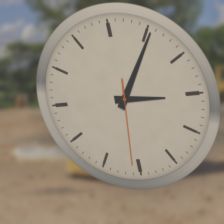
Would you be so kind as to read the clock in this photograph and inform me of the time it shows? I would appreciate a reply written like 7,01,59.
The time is 3,05,31
